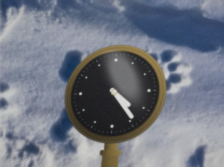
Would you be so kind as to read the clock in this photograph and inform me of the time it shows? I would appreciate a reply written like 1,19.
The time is 4,24
